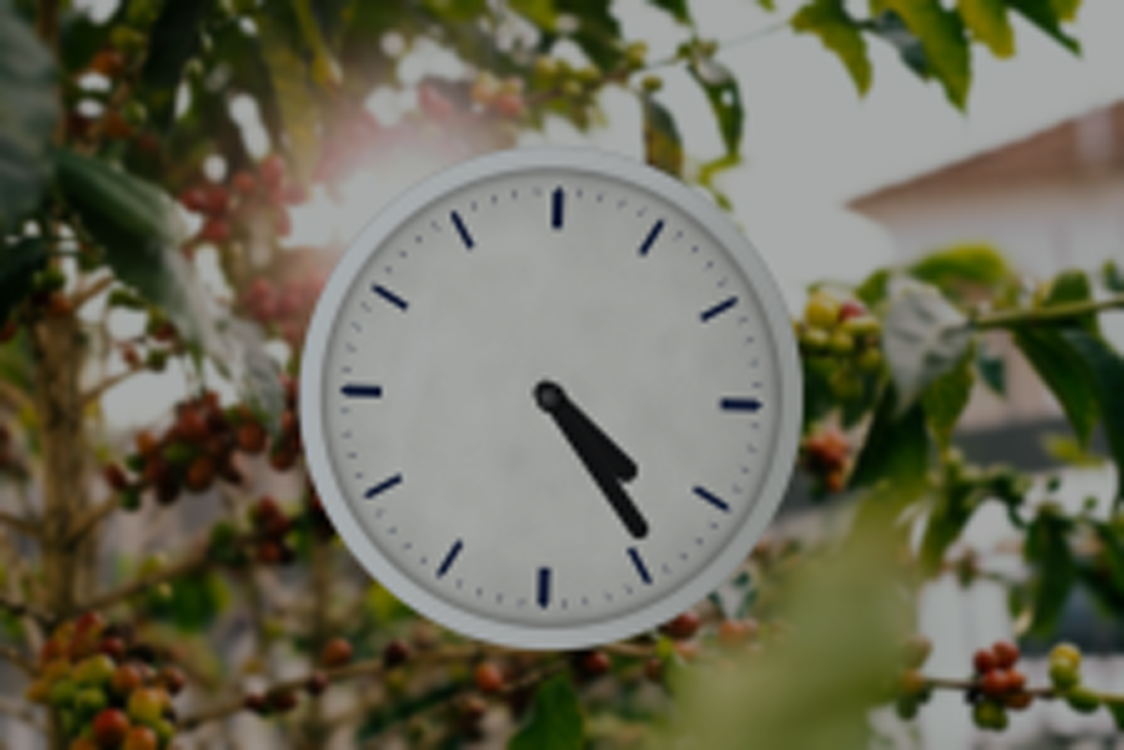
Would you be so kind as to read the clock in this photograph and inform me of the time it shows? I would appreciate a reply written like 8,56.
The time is 4,24
